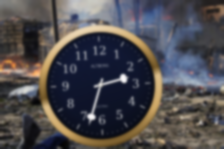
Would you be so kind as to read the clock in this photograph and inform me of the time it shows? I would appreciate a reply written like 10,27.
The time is 2,33
